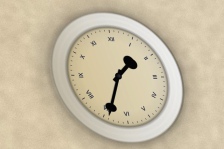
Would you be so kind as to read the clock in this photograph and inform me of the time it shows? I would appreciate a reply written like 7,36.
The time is 1,34
